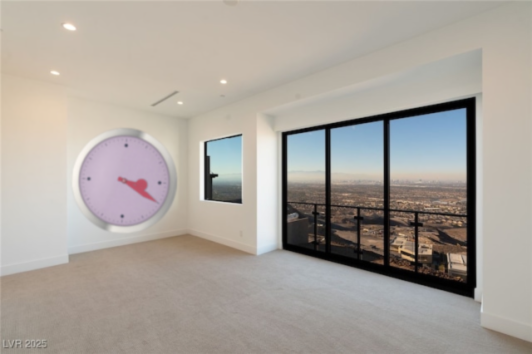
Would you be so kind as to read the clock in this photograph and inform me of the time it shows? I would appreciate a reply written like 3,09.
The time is 3,20
